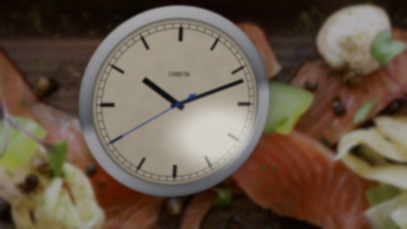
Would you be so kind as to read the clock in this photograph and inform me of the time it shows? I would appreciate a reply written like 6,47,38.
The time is 10,11,40
